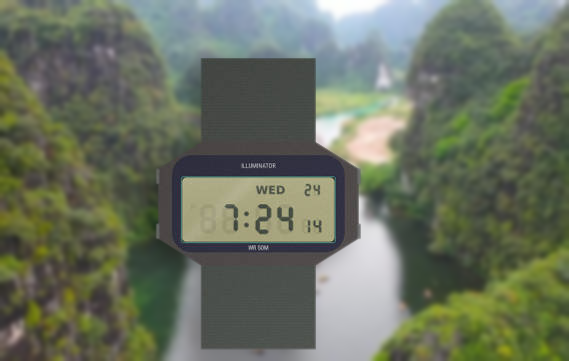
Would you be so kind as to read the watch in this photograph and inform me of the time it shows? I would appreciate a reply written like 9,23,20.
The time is 7,24,14
